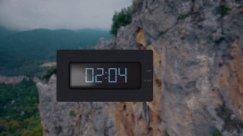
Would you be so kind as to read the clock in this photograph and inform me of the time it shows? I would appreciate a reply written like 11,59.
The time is 2,04
